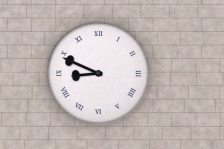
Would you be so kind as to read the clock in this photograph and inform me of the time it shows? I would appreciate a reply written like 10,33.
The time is 8,49
